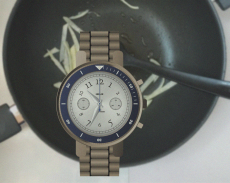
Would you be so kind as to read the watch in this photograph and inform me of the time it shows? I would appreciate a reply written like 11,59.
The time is 10,34
